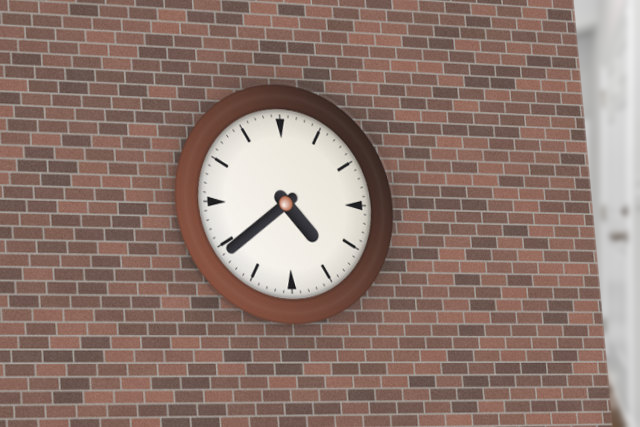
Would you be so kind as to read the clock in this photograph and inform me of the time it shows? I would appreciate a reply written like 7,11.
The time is 4,39
